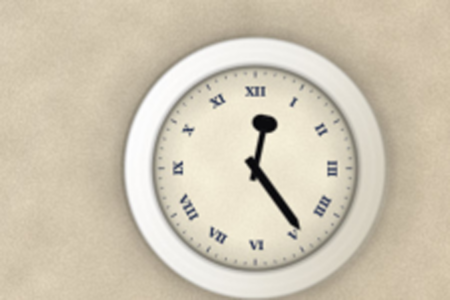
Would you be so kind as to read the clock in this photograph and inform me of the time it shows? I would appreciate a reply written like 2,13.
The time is 12,24
